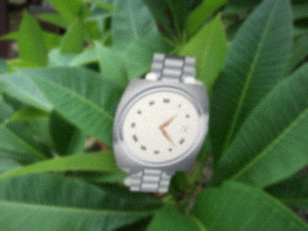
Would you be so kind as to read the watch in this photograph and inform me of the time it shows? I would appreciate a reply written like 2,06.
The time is 1,23
